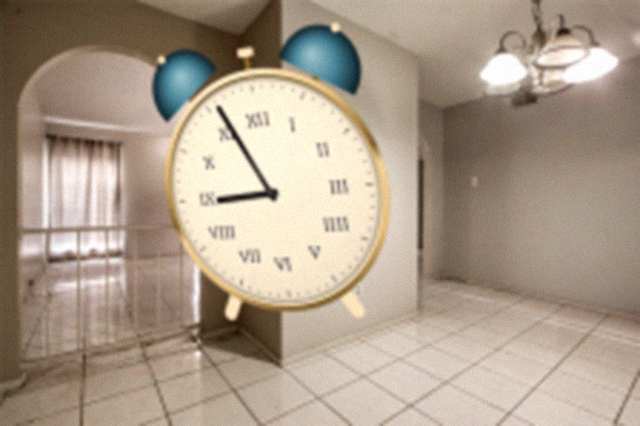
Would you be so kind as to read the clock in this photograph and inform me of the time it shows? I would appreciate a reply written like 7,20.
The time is 8,56
